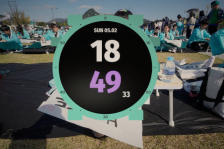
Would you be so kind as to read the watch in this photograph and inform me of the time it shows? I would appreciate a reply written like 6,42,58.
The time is 18,49,33
